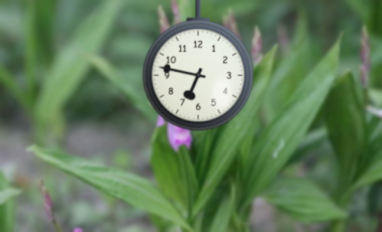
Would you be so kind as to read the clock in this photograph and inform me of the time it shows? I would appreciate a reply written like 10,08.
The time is 6,47
